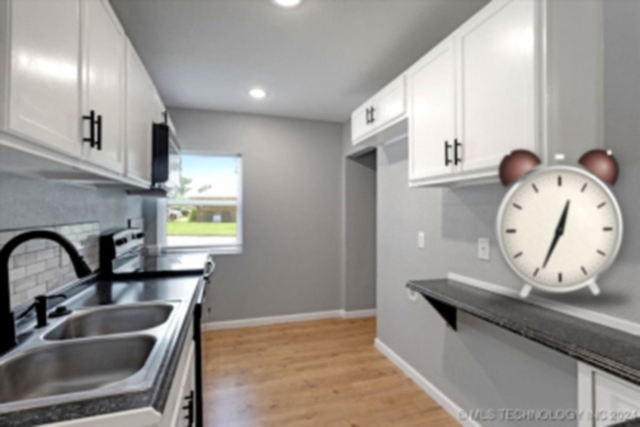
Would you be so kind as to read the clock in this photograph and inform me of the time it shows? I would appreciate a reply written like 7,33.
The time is 12,34
